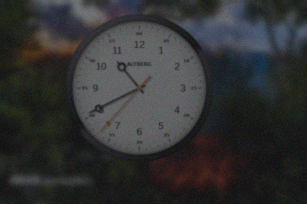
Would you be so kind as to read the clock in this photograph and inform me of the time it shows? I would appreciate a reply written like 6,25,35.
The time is 10,40,37
